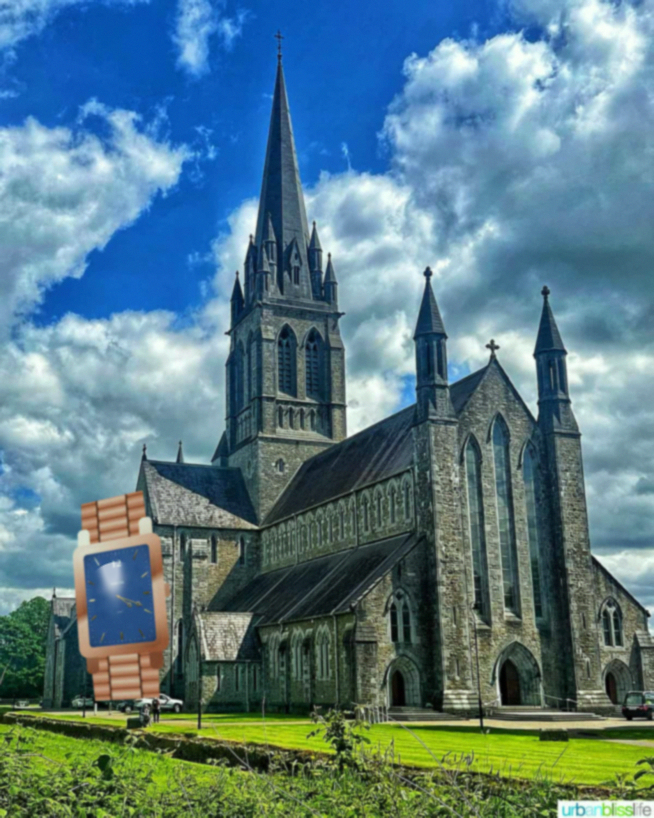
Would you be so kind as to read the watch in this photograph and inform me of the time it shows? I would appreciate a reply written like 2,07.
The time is 4,19
